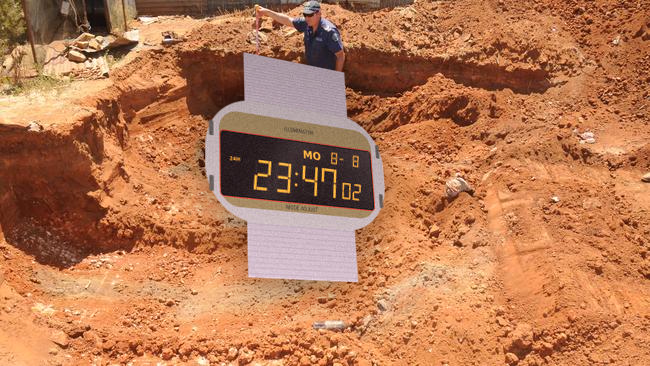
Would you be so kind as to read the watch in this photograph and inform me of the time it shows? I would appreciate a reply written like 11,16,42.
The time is 23,47,02
